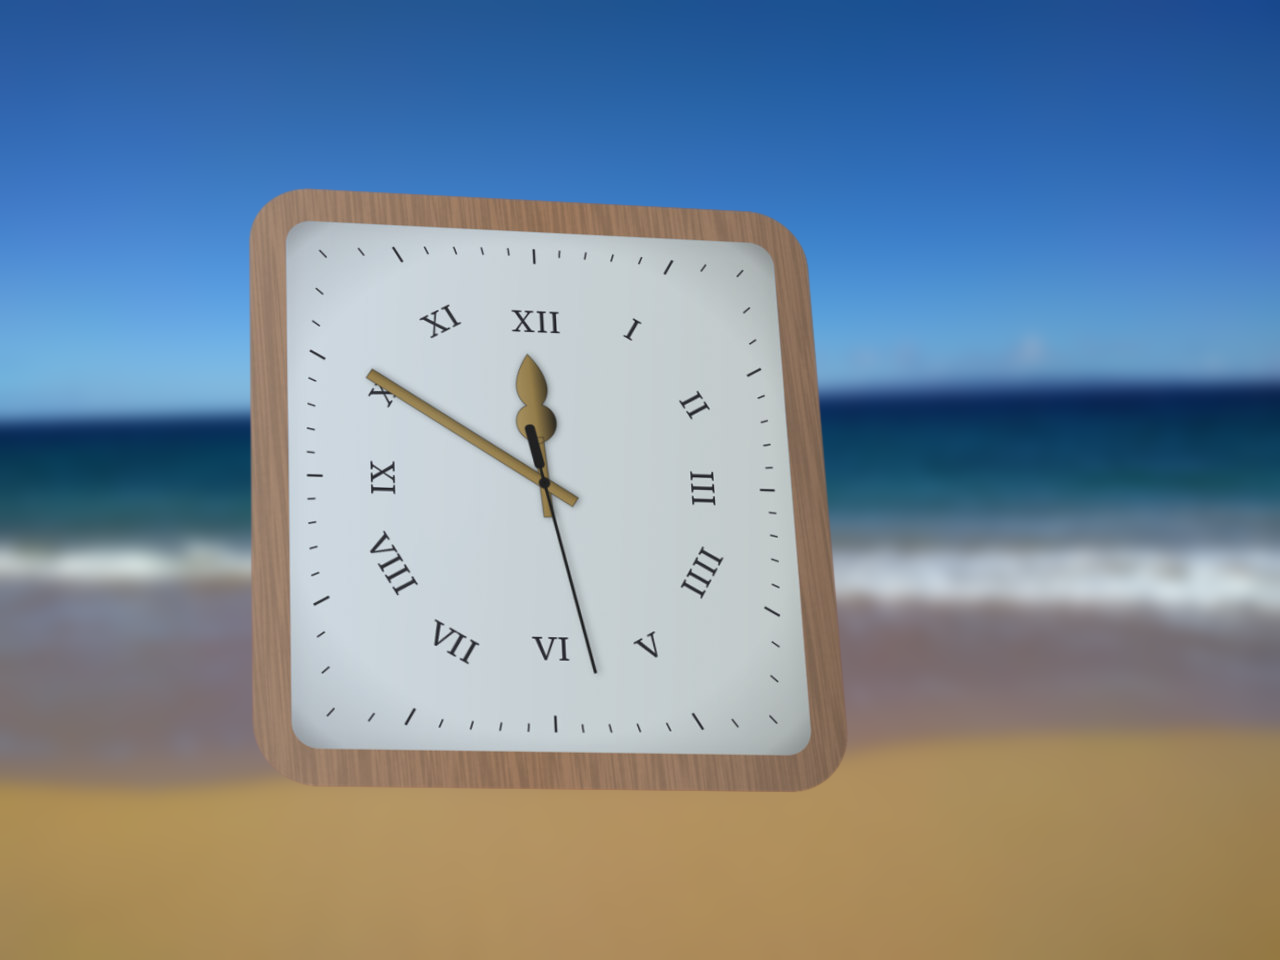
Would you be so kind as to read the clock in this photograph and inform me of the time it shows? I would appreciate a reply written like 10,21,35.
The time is 11,50,28
